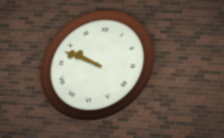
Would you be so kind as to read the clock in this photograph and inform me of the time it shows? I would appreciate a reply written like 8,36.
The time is 9,48
